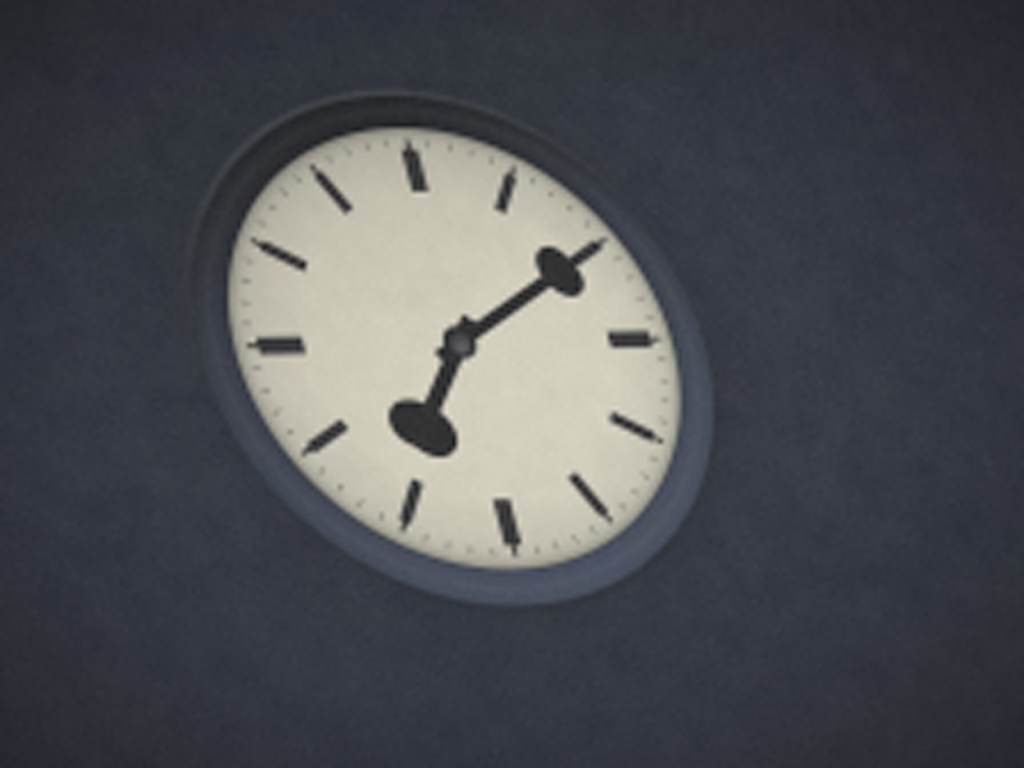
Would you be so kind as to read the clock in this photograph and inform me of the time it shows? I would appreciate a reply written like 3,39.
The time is 7,10
